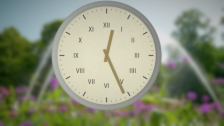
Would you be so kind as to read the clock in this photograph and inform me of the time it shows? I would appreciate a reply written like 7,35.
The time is 12,26
